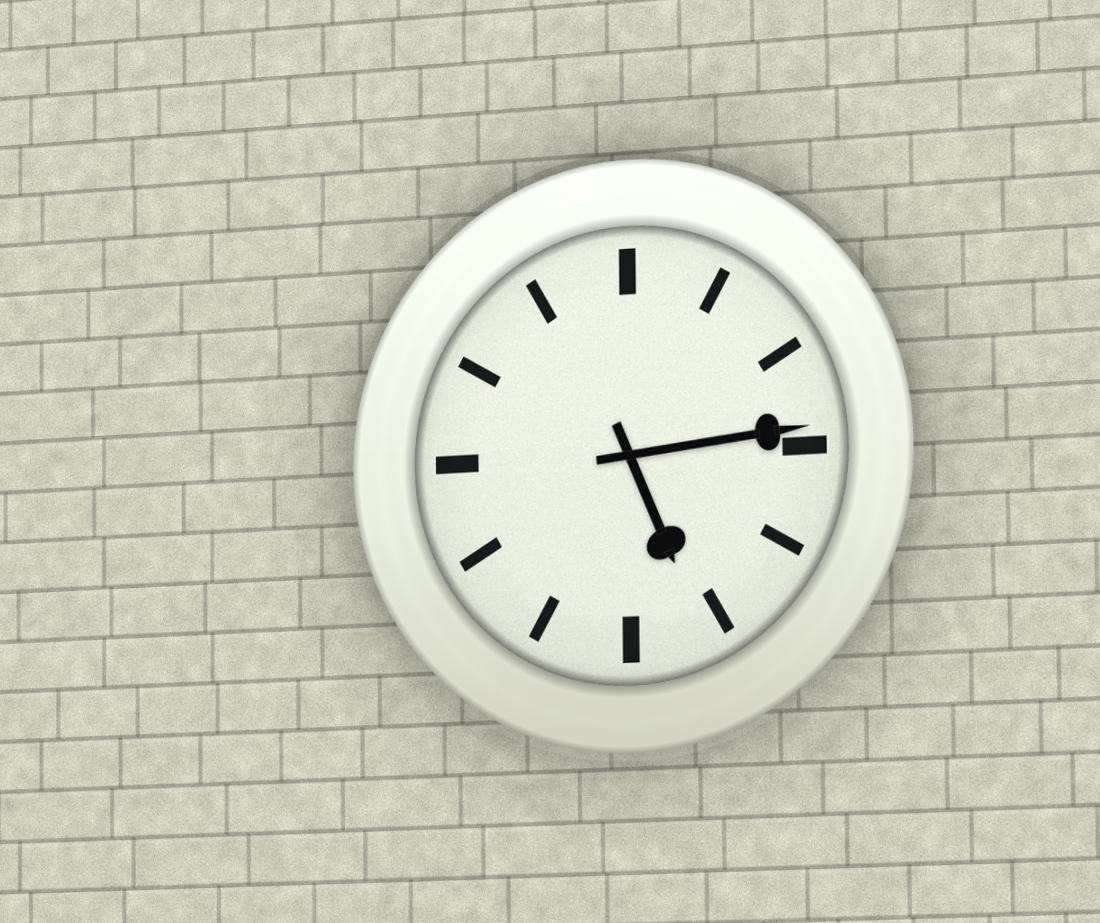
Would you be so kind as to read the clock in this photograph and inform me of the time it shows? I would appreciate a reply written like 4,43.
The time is 5,14
